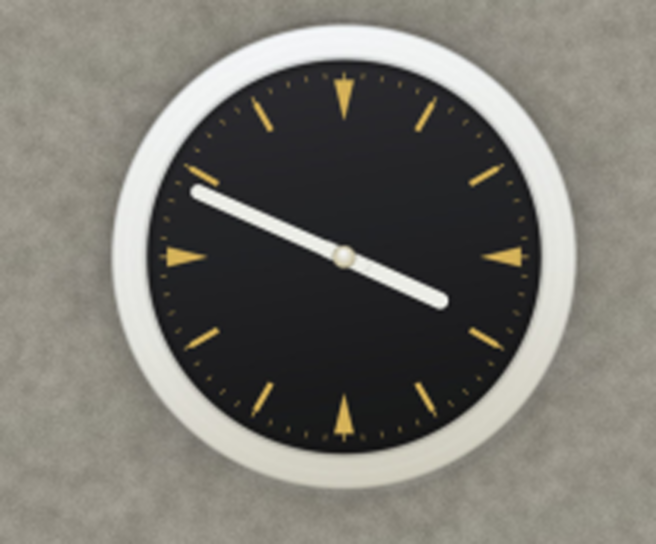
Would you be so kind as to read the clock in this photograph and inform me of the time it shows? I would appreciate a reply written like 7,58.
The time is 3,49
